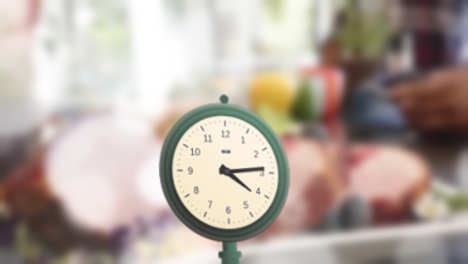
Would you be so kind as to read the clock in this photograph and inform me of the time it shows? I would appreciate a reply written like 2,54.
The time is 4,14
